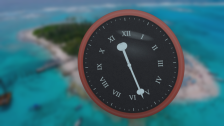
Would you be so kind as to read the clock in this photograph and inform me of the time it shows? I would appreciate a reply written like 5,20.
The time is 11,27
